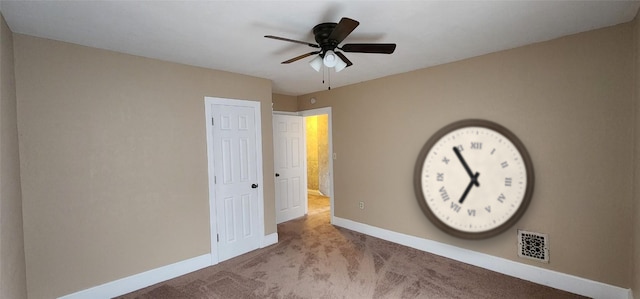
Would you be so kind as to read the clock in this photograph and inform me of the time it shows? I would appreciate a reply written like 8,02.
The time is 6,54
